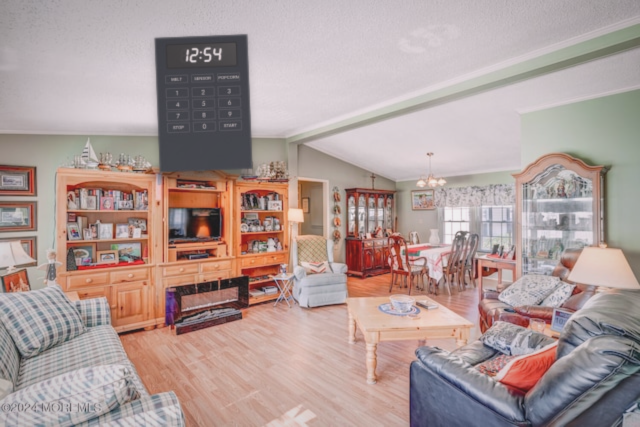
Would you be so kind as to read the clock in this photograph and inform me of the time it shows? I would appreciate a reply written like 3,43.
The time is 12,54
